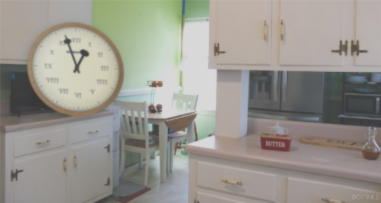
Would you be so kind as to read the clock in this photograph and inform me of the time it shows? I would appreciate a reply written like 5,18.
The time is 12,57
